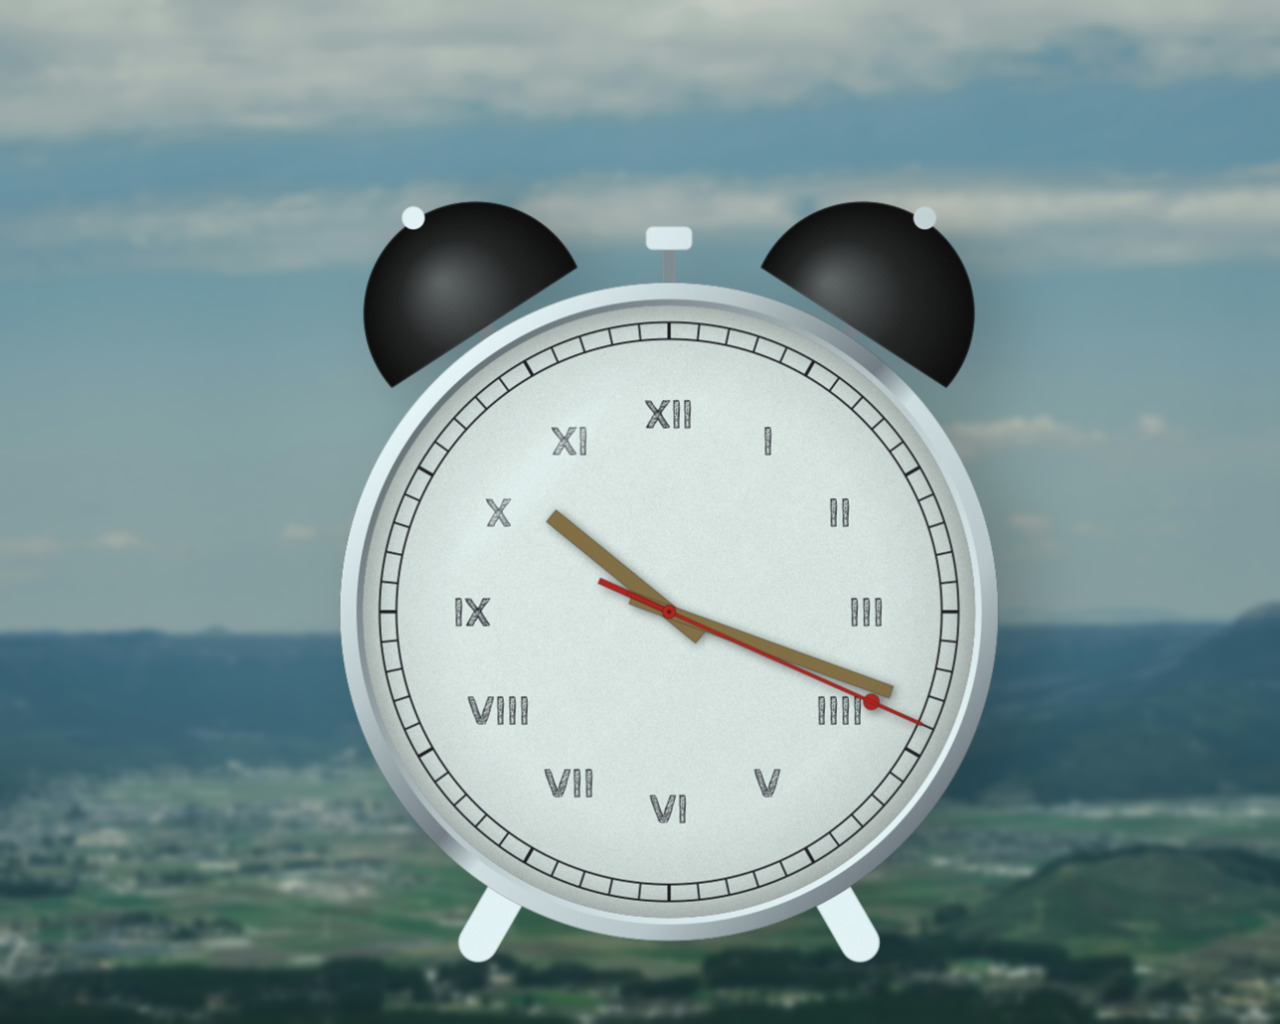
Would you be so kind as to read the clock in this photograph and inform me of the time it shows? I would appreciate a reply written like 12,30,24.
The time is 10,18,19
